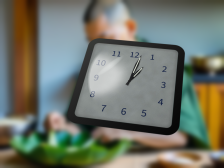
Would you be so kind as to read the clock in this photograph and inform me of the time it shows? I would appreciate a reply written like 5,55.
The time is 1,02
